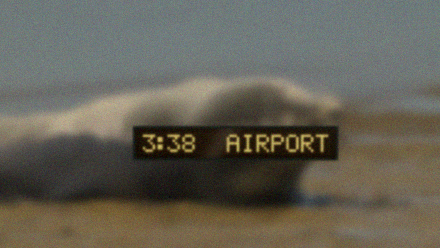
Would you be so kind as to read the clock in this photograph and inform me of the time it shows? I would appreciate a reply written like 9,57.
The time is 3,38
